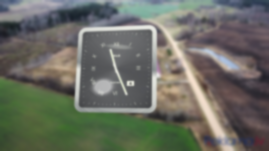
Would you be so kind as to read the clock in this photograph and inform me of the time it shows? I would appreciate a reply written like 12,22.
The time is 11,26
